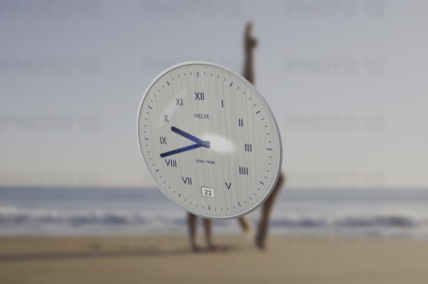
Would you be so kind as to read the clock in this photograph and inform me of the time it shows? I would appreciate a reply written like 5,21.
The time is 9,42
